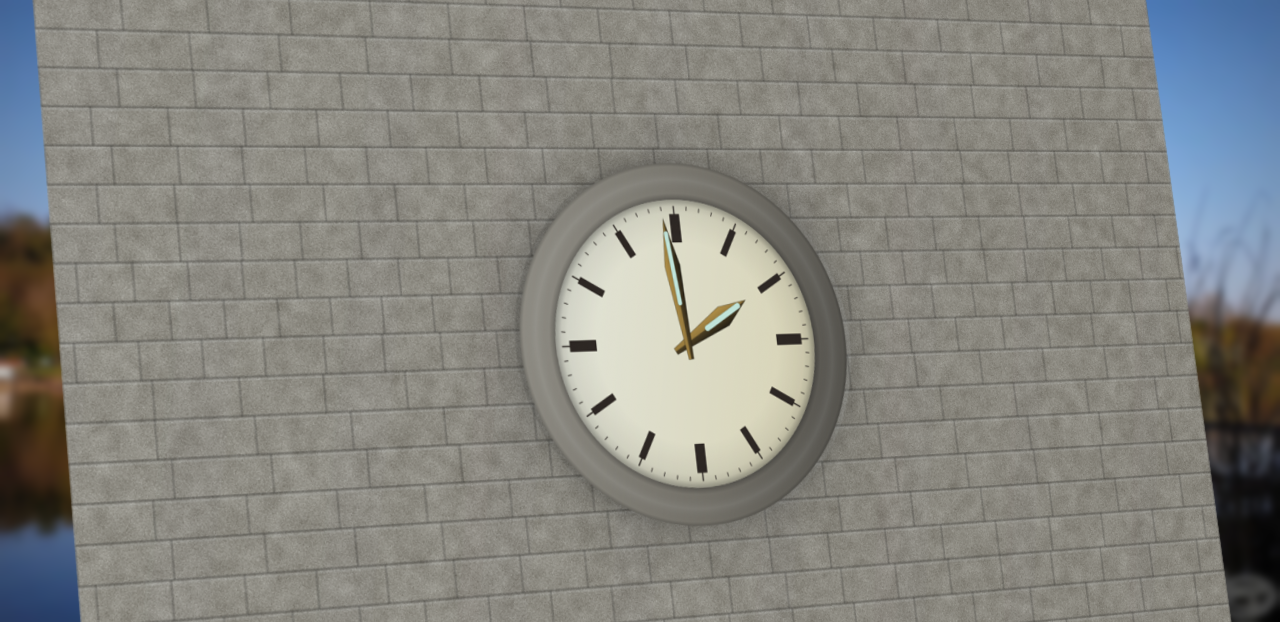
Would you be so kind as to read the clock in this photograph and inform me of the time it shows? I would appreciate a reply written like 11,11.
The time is 1,59
